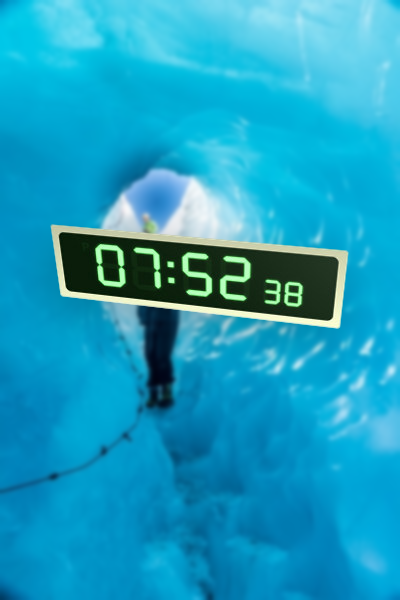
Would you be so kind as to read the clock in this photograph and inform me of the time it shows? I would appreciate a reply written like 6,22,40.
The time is 7,52,38
